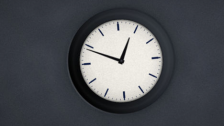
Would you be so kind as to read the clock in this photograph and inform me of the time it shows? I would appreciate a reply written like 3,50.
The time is 12,49
